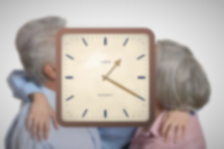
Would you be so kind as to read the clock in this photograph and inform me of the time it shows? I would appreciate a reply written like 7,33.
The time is 1,20
